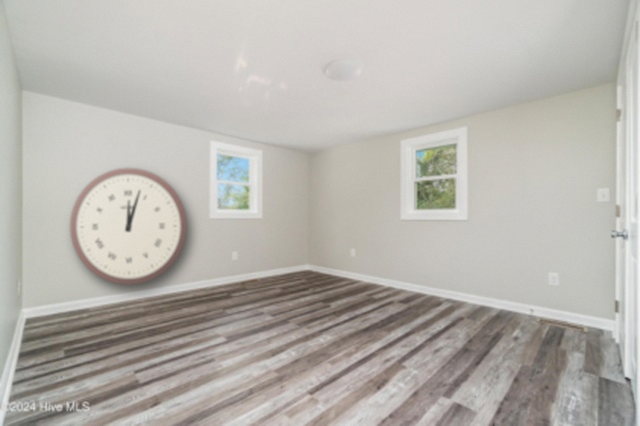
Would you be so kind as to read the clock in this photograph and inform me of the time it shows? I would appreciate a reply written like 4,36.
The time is 12,03
